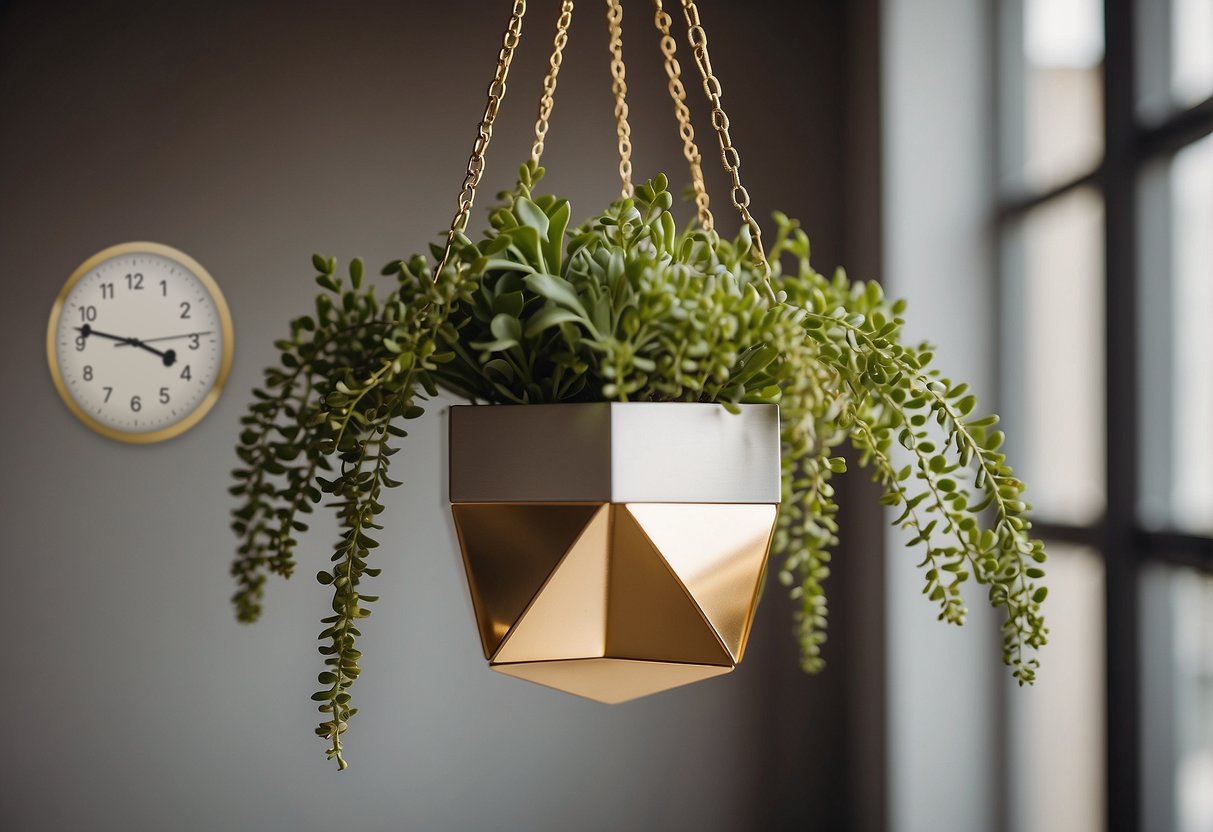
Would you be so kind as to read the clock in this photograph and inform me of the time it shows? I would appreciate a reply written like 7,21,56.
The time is 3,47,14
